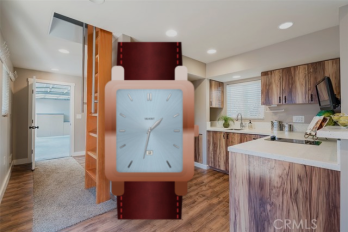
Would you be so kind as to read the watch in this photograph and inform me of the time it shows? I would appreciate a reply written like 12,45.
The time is 1,32
